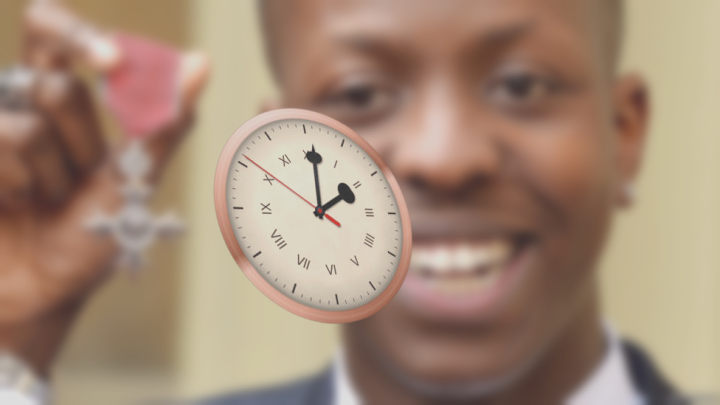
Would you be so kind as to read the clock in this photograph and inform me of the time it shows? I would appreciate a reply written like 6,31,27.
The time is 2,00,51
